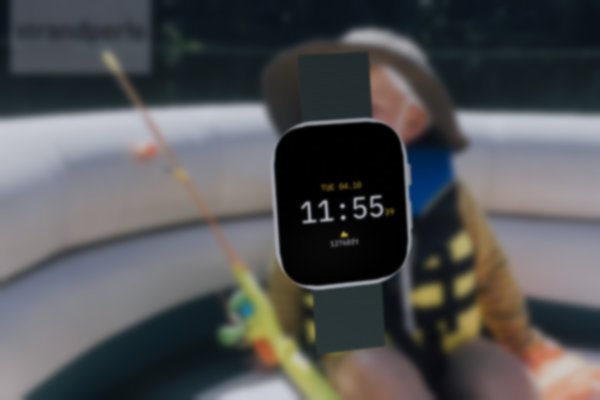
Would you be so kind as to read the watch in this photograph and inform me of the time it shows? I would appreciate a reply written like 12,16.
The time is 11,55
